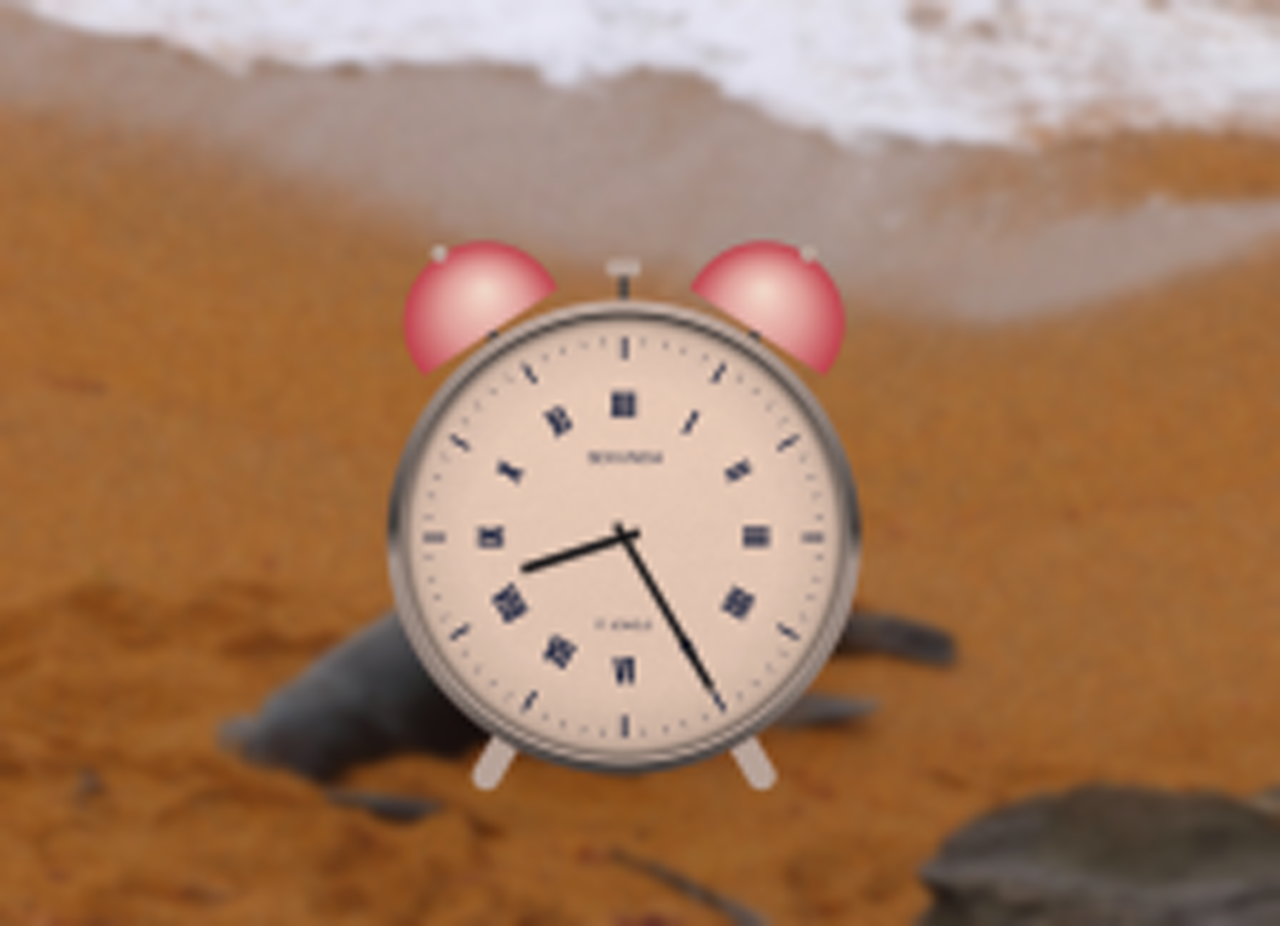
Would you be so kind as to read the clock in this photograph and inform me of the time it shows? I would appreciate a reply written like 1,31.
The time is 8,25
